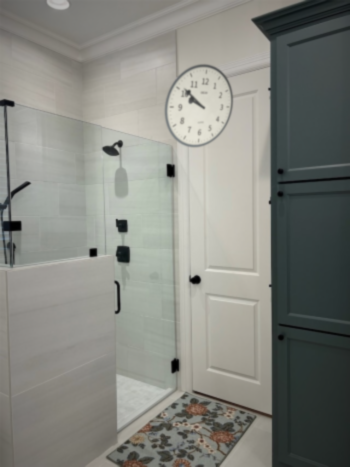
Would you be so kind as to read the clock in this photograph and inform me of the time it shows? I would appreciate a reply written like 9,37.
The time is 9,51
